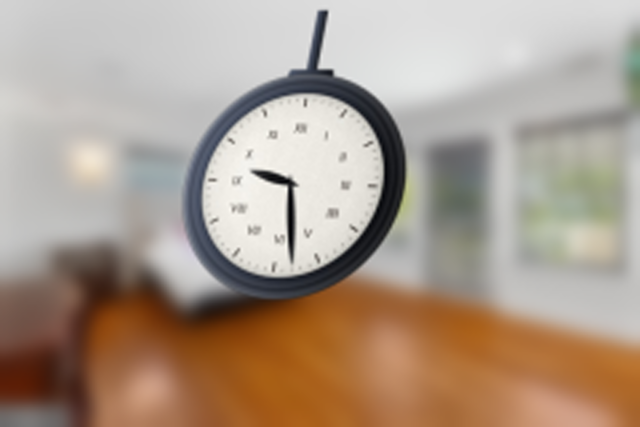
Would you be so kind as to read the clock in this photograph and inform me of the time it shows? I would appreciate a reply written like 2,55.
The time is 9,28
